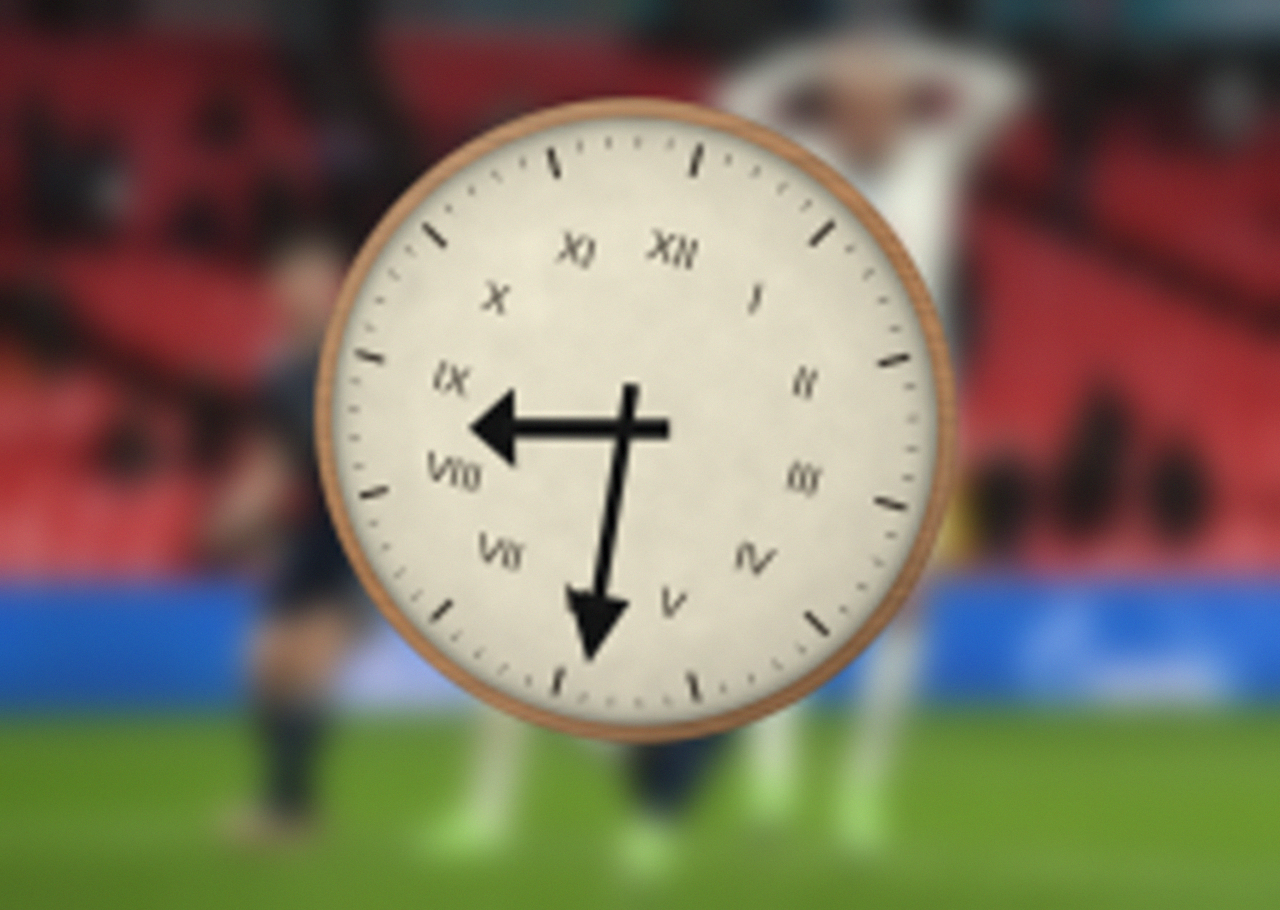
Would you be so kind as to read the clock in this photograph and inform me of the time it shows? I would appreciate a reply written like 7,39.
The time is 8,29
